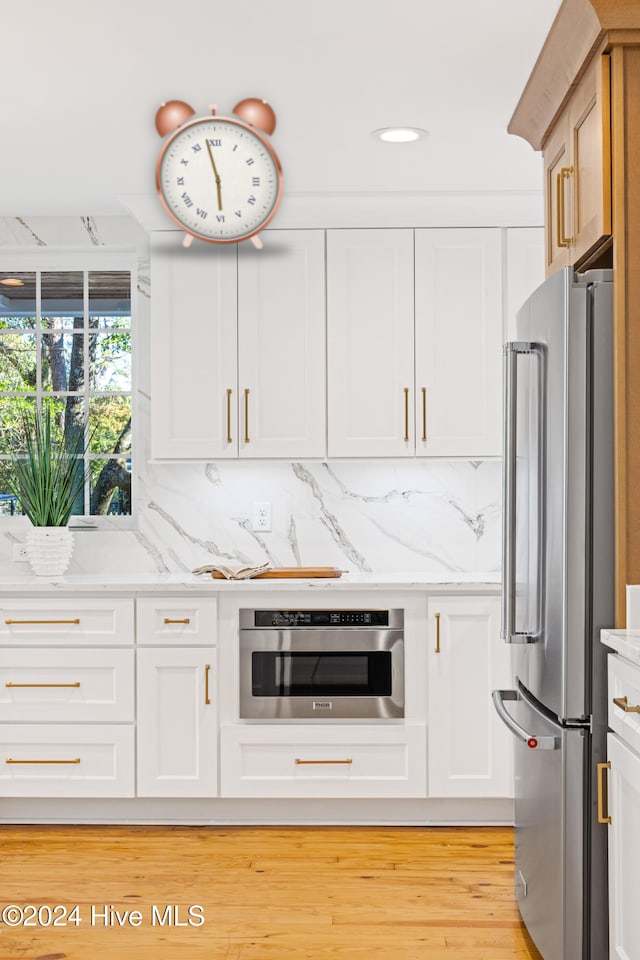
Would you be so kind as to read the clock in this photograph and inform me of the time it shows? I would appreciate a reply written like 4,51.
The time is 5,58
